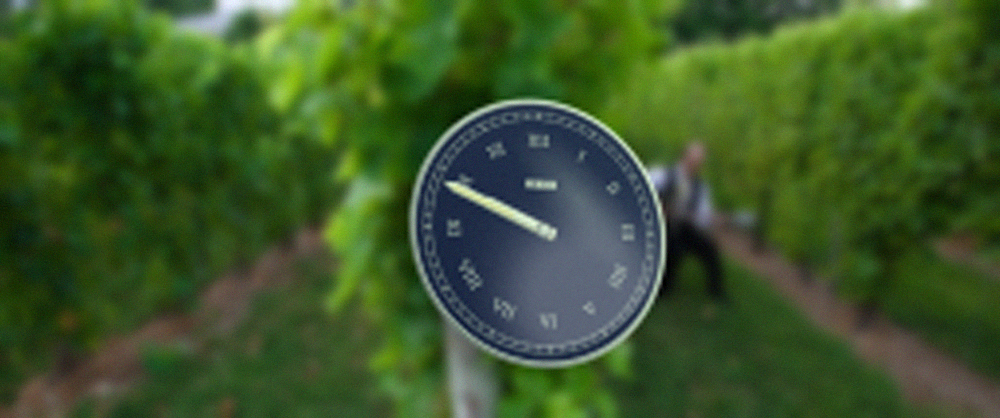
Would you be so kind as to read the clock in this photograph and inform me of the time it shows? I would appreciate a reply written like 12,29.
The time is 9,49
